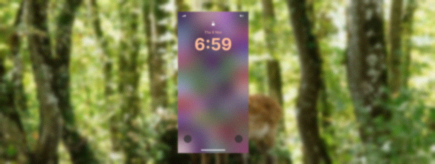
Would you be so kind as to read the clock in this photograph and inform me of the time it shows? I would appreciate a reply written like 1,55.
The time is 6,59
